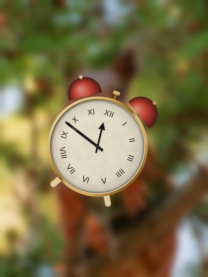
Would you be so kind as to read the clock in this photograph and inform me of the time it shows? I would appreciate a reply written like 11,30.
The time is 11,48
